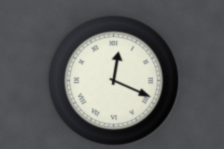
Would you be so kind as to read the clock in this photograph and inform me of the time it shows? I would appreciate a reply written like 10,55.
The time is 12,19
